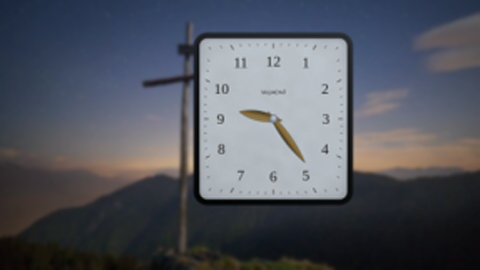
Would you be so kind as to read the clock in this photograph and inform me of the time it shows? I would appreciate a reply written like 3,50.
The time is 9,24
